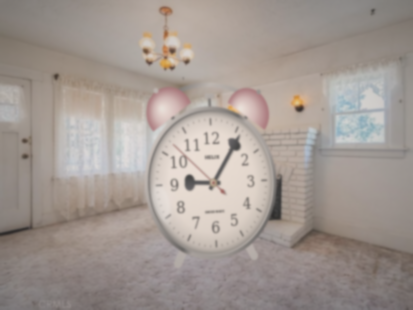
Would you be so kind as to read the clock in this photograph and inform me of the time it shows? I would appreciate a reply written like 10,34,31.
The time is 9,05,52
